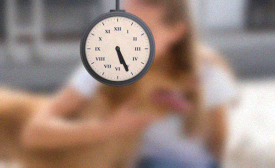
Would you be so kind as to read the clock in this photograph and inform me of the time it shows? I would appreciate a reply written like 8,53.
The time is 5,26
